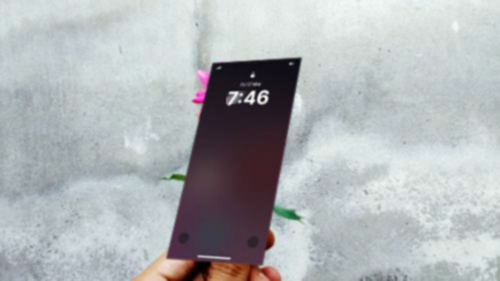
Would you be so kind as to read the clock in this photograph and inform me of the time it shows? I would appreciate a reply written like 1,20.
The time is 7,46
